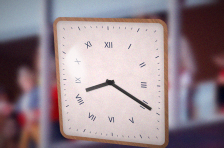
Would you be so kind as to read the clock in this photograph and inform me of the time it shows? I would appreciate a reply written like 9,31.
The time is 8,20
